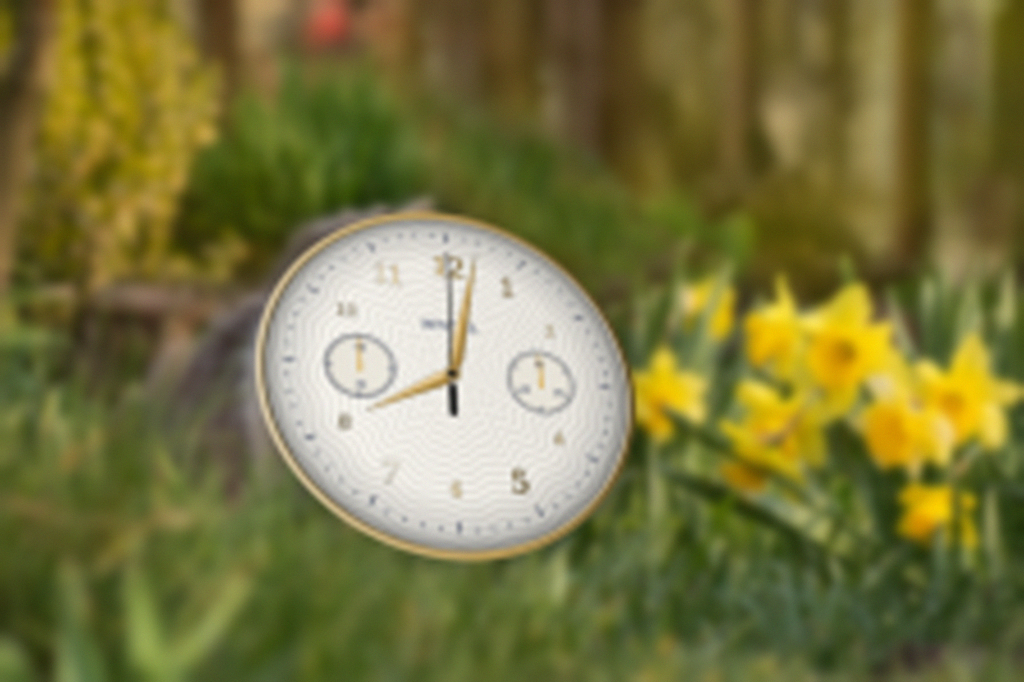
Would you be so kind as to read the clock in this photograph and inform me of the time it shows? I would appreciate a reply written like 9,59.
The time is 8,02
